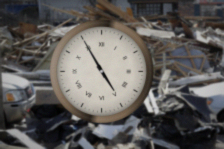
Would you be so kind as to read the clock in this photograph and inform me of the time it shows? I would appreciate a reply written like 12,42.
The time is 4,55
